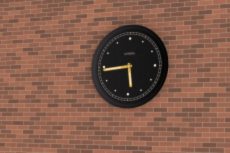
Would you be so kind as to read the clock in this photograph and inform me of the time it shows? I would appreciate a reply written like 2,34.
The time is 5,44
